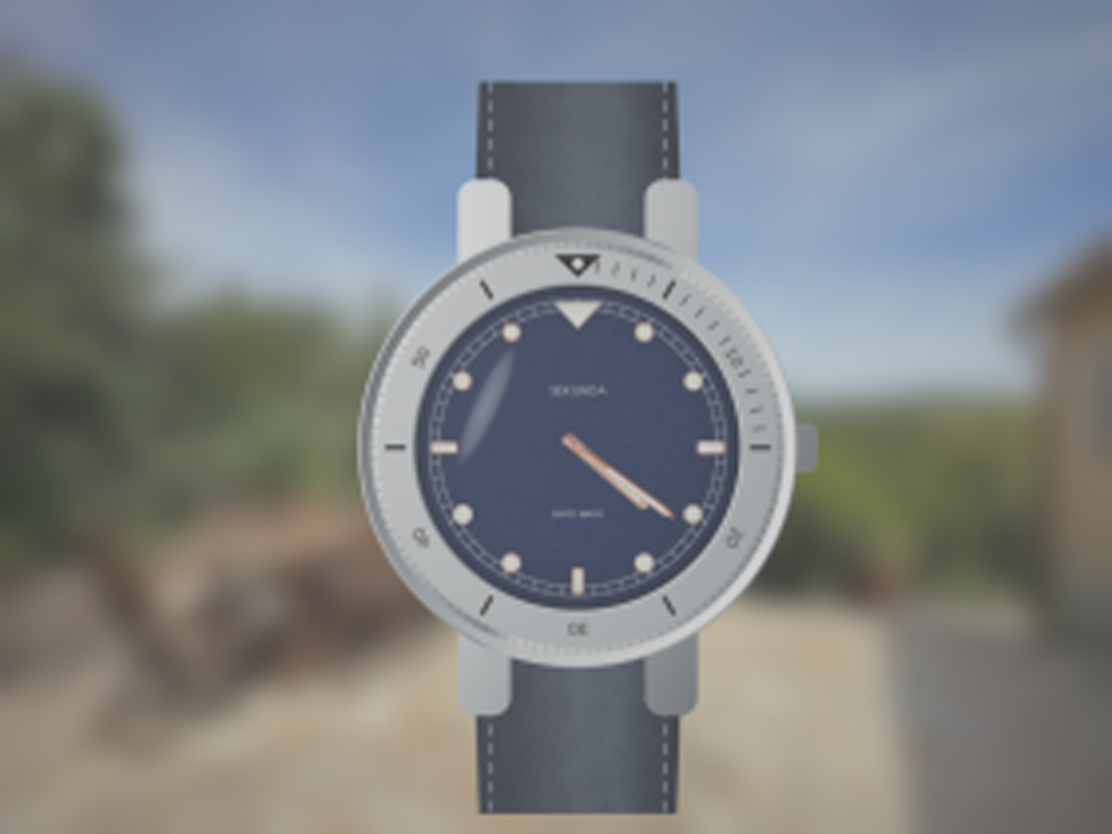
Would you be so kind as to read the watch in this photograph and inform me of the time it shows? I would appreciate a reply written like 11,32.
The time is 4,21
